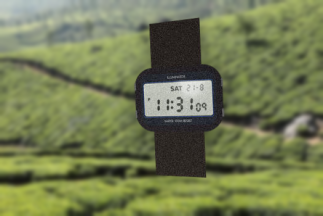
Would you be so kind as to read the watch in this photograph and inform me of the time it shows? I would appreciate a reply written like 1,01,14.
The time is 11,31,09
